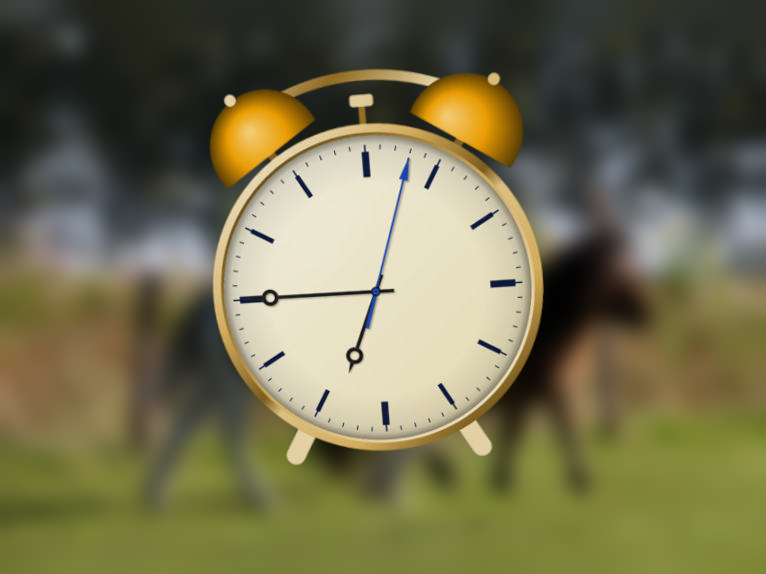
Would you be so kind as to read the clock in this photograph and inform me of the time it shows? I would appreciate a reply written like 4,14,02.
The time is 6,45,03
